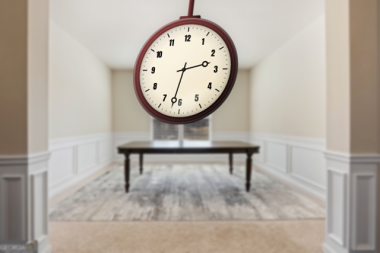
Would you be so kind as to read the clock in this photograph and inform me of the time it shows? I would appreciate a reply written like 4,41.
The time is 2,32
